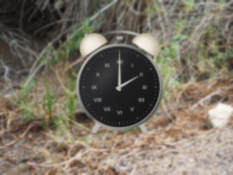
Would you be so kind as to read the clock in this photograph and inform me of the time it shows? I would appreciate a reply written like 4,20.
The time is 2,00
